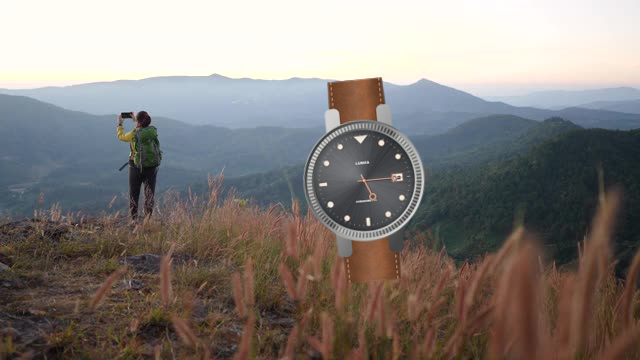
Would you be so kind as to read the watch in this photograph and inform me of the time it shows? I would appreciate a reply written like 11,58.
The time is 5,15
